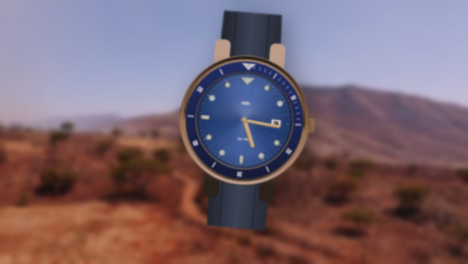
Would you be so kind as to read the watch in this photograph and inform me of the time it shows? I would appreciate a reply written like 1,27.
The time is 5,16
